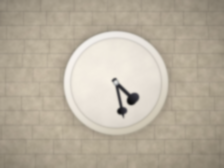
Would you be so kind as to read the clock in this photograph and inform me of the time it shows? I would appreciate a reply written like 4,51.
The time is 4,28
